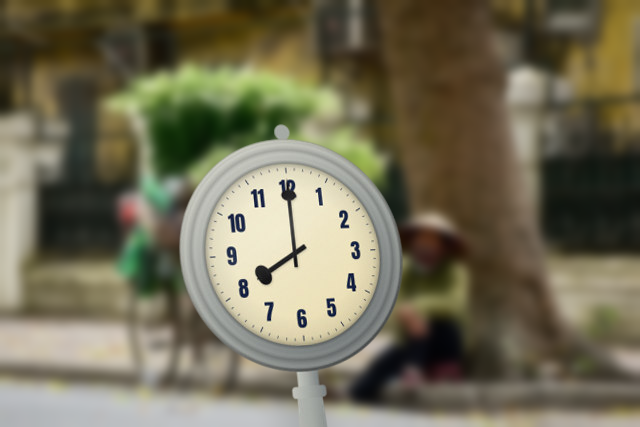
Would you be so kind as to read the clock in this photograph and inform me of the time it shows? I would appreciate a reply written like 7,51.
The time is 8,00
